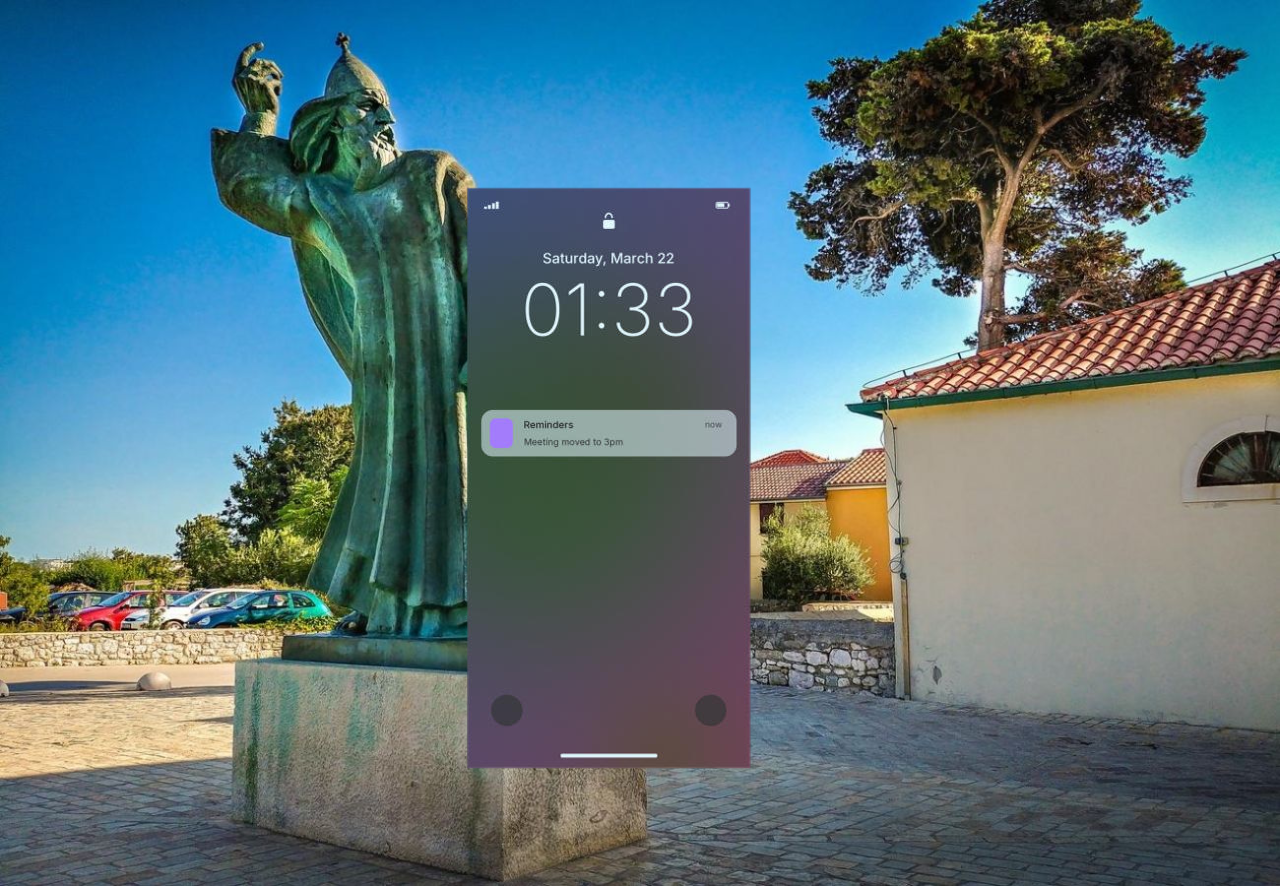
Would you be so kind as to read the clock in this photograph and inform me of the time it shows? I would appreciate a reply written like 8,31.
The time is 1,33
